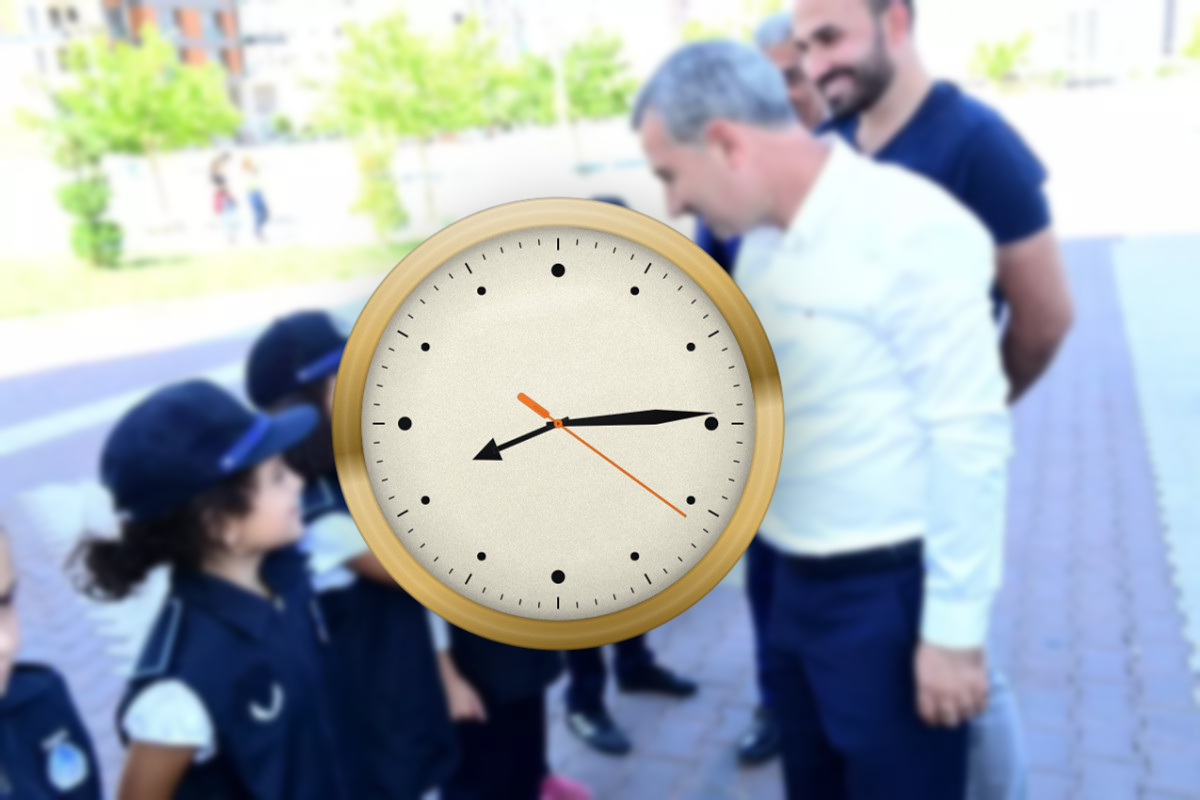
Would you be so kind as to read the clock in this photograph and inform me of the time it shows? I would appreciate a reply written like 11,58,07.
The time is 8,14,21
